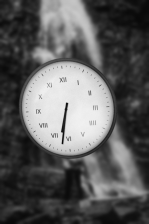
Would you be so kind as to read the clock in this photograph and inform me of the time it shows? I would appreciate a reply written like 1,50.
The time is 6,32
